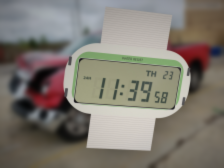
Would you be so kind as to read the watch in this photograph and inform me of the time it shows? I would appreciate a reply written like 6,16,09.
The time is 11,39,58
